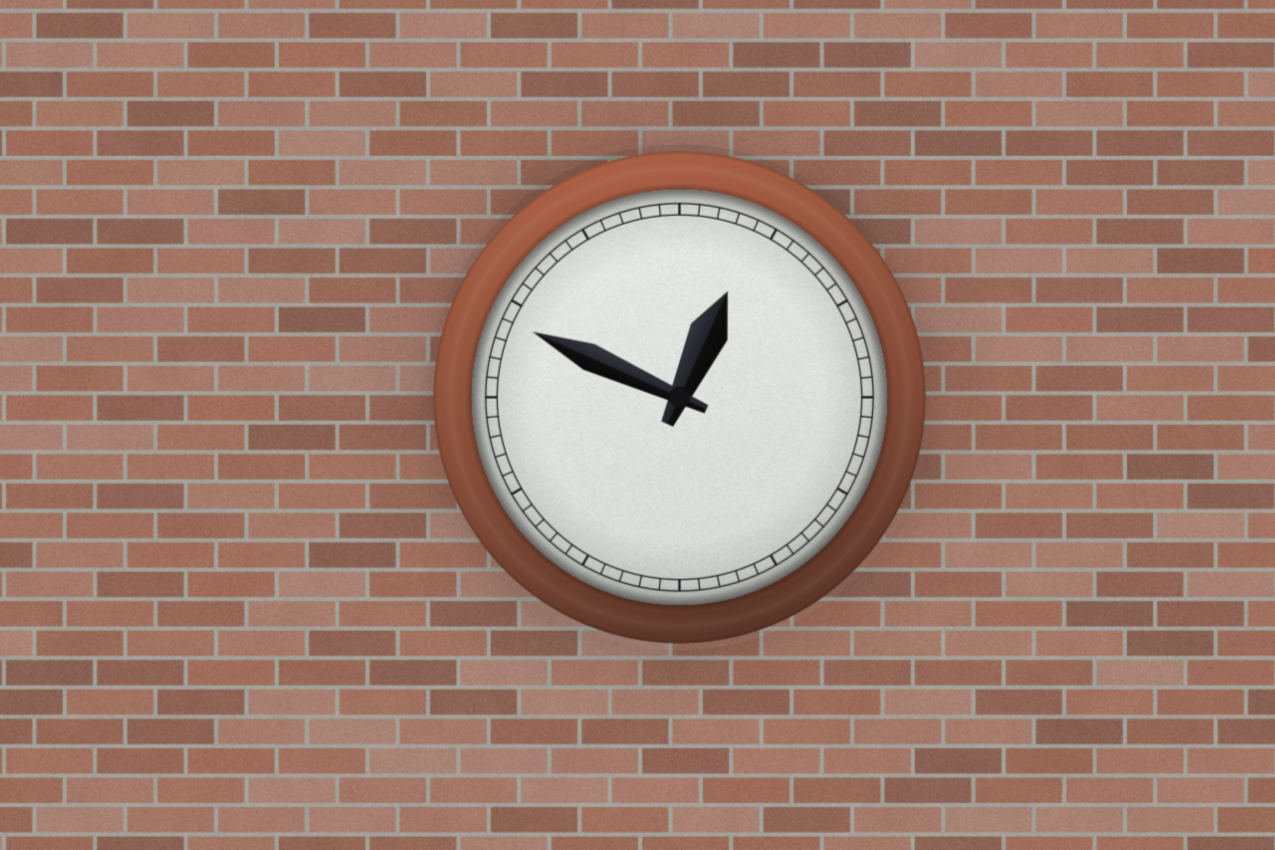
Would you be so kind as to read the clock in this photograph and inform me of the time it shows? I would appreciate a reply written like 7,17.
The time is 12,49
